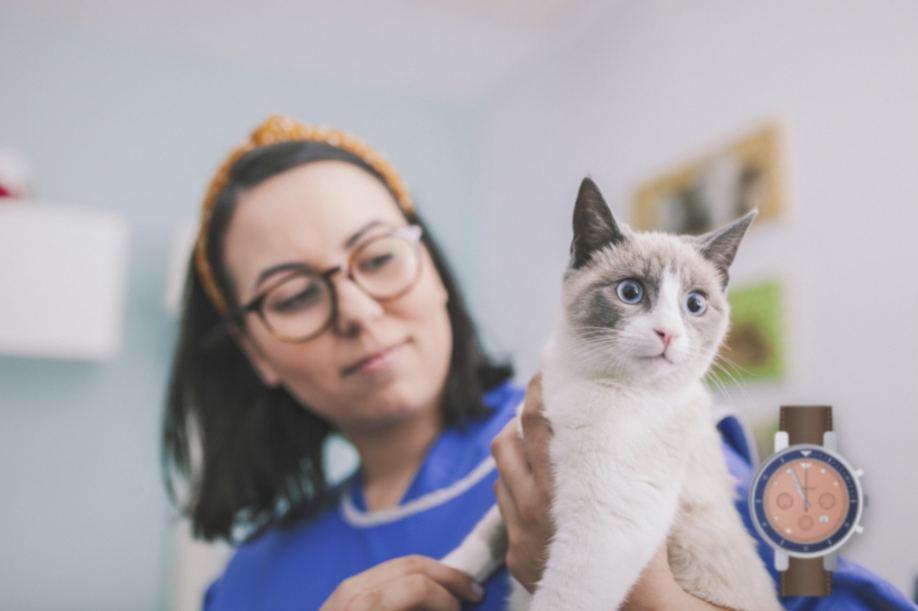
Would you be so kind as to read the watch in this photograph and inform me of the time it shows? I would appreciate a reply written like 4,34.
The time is 10,56
